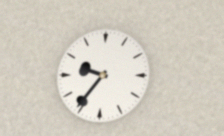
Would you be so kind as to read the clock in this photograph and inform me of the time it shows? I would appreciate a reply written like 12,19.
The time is 9,36
